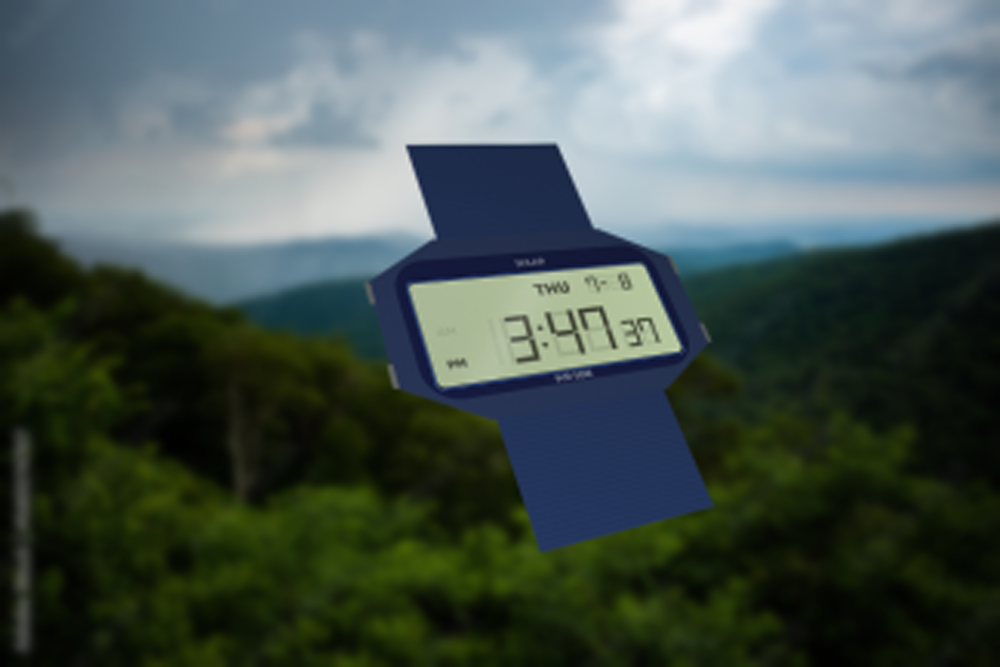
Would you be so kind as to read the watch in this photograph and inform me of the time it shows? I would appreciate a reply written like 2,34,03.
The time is 3,47,37
